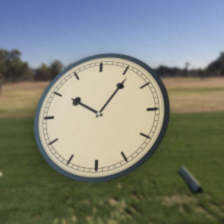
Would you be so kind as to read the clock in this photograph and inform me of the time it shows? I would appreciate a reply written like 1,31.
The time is 10,06
